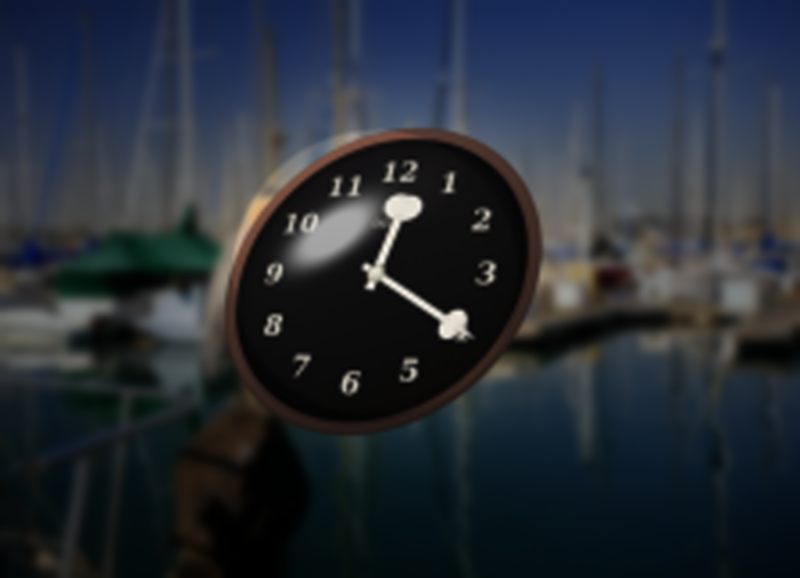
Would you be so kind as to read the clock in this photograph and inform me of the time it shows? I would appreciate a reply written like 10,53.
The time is 12,20
